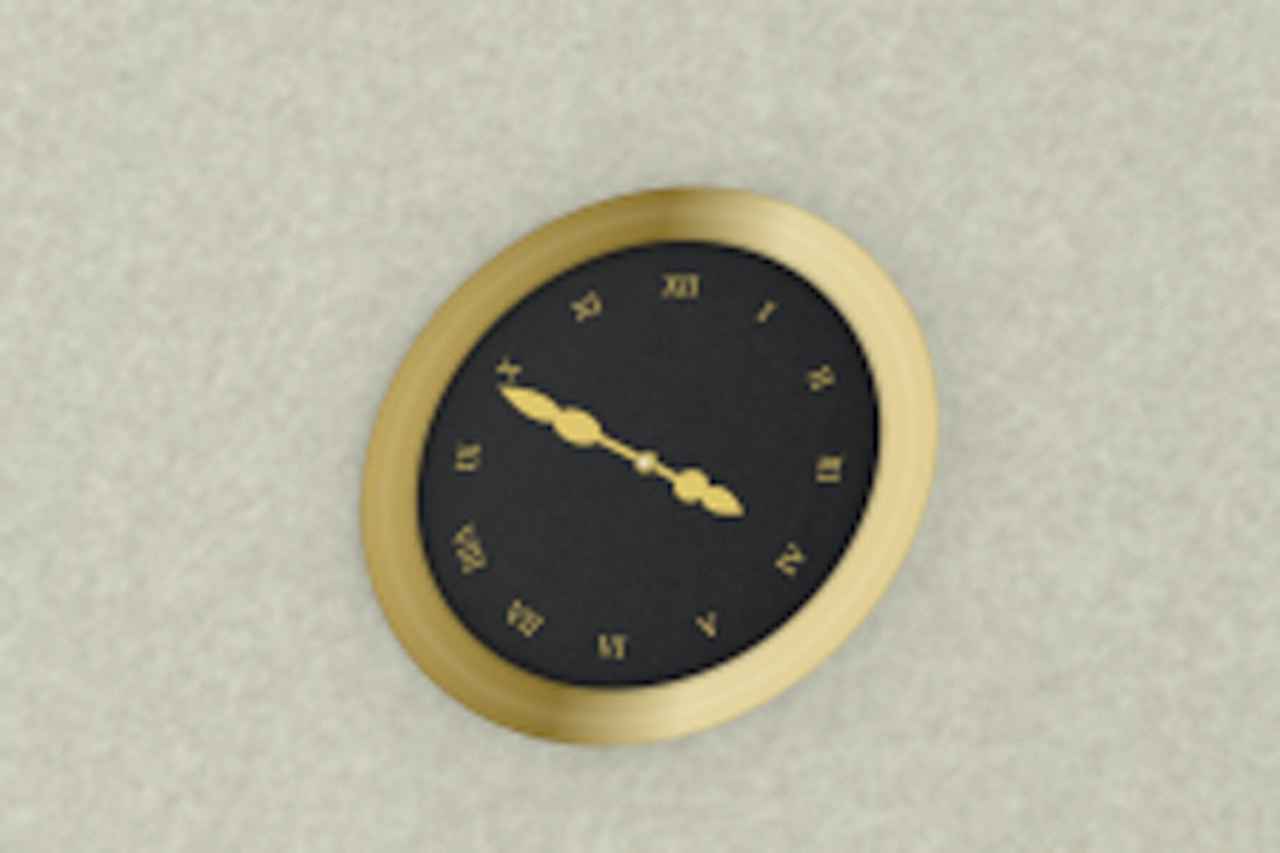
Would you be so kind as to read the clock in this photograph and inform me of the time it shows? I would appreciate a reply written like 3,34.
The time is 3,49
